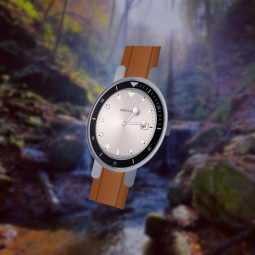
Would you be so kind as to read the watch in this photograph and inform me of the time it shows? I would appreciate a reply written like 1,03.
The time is 1,14
